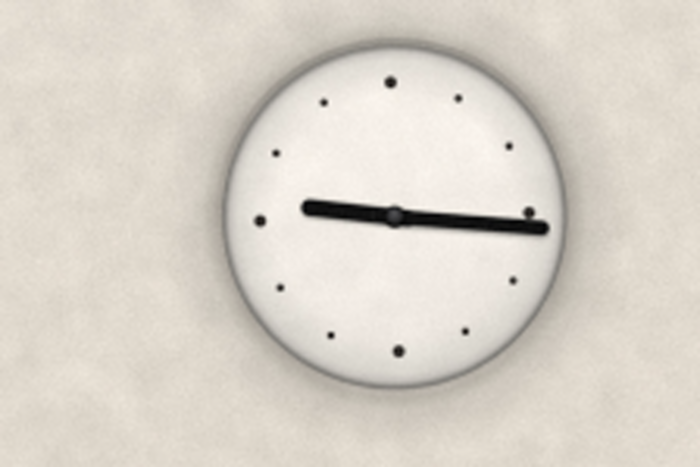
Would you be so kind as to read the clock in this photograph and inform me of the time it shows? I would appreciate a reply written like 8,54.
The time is 9,16
